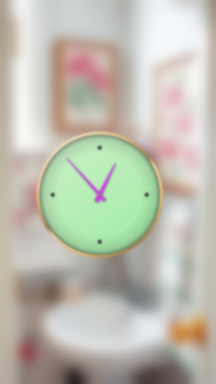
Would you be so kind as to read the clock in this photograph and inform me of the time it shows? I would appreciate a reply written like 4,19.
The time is 12,53
